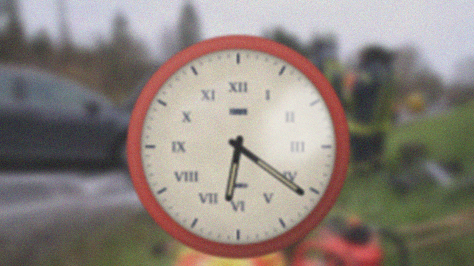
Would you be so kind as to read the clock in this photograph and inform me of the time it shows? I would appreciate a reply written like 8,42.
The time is 6,21
